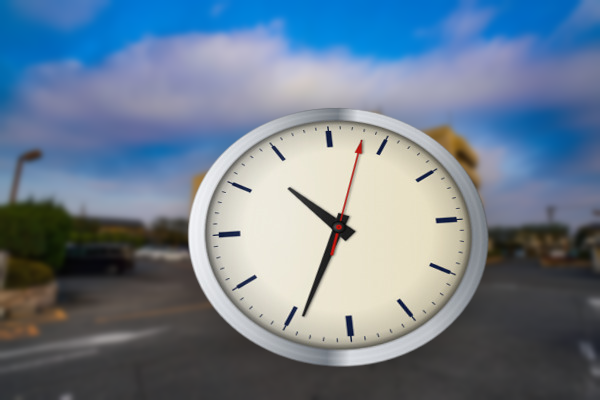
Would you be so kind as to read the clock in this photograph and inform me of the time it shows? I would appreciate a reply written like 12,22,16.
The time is 10,34,03
